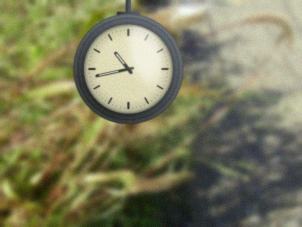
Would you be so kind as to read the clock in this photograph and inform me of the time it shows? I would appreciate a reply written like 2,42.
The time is 10,43
